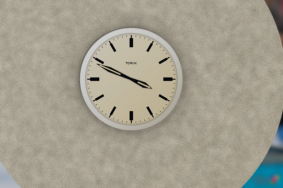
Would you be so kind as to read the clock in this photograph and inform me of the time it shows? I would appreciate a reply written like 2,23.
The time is 3,49
